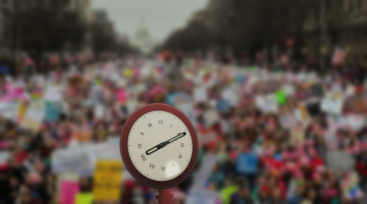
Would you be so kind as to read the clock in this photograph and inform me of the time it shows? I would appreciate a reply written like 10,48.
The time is 8,11
